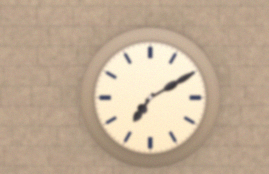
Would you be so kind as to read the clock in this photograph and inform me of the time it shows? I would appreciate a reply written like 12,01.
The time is 7,10
